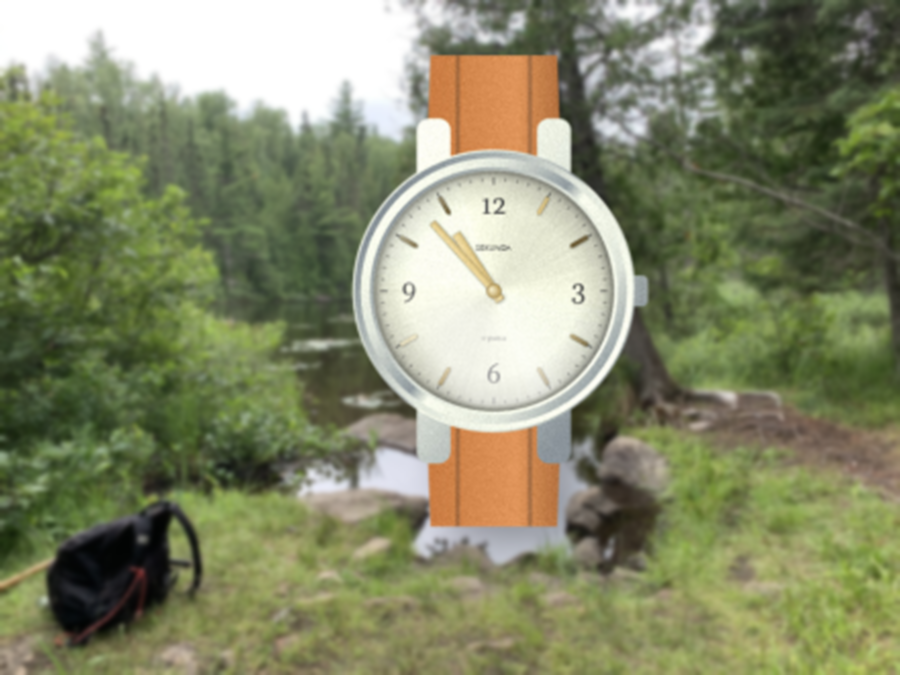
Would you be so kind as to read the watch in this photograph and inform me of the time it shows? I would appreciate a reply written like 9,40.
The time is 10,53
